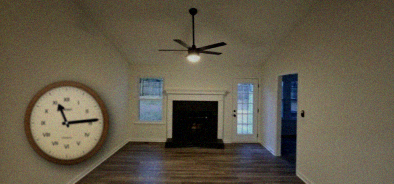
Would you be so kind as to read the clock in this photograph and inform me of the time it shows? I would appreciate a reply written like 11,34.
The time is 11,14
